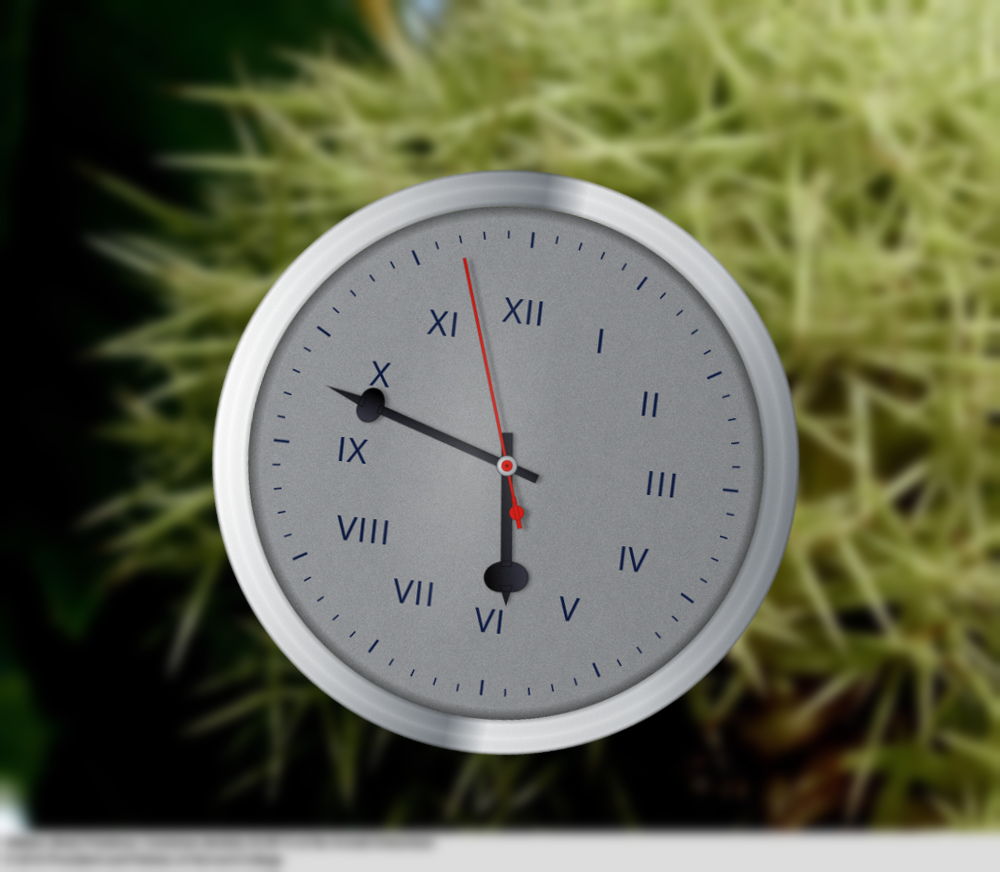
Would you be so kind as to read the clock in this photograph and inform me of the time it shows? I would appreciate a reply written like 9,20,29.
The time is 5,47,57
